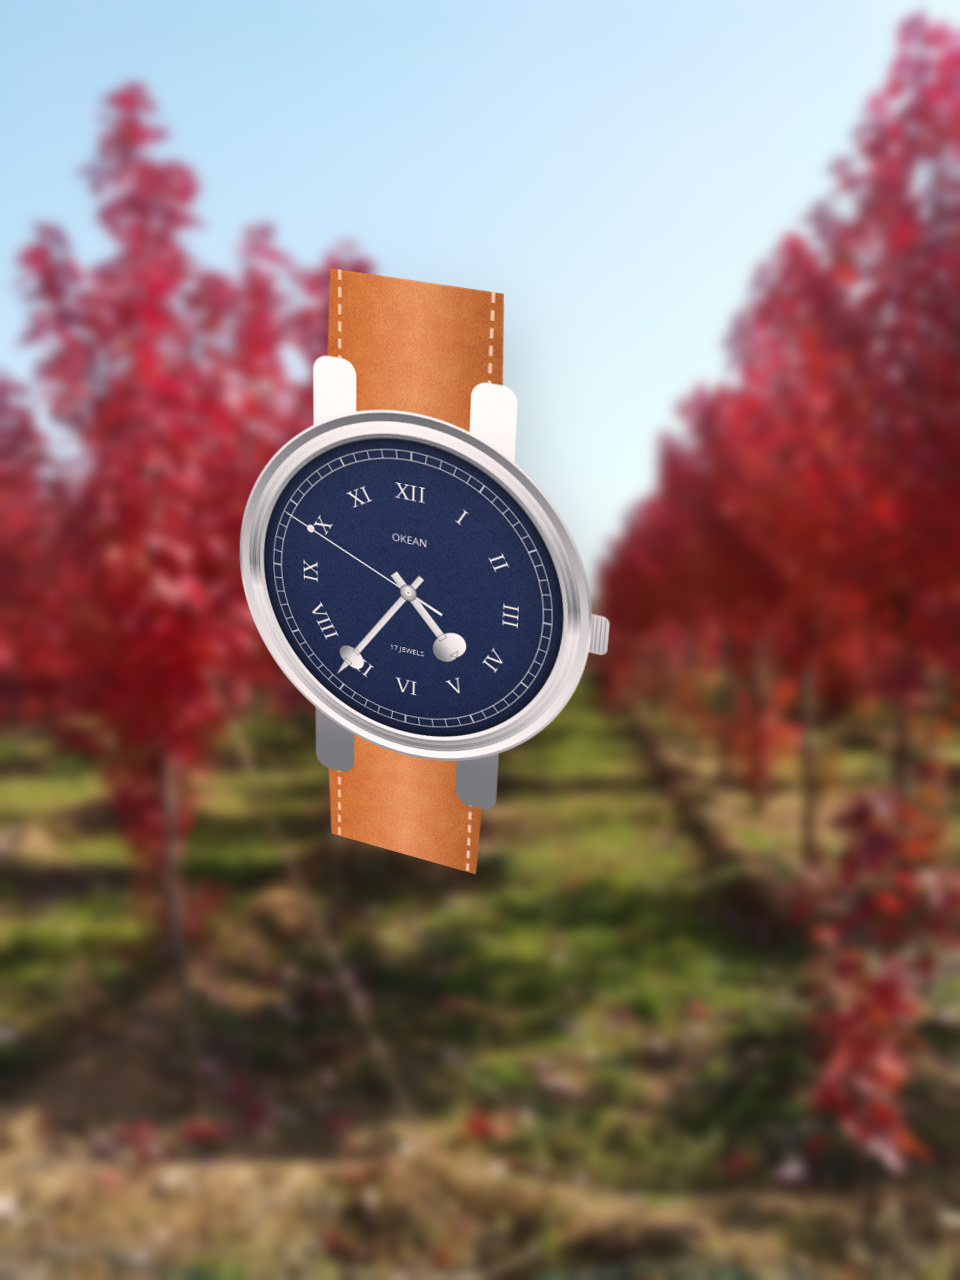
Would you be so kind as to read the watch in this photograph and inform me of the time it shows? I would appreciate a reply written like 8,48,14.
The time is 4,35,49
